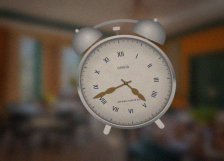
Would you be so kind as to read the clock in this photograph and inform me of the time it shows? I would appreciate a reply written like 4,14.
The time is 4,42
